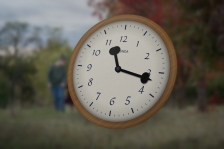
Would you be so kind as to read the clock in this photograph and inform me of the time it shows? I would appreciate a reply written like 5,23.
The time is 11,17
